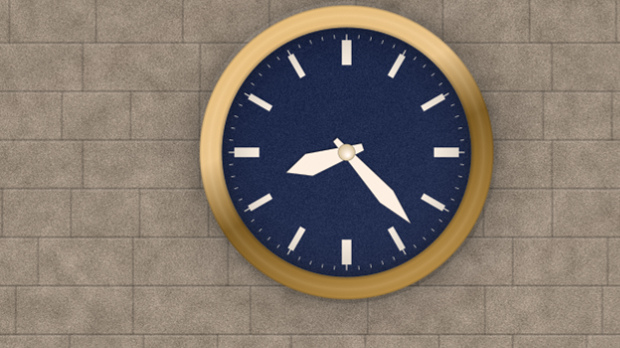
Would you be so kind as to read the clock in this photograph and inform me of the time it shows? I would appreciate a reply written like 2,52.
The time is 8,23
